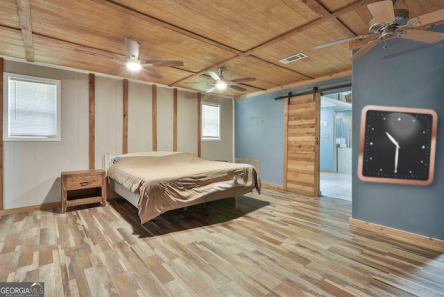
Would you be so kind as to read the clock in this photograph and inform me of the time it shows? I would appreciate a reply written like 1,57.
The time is 10,30
